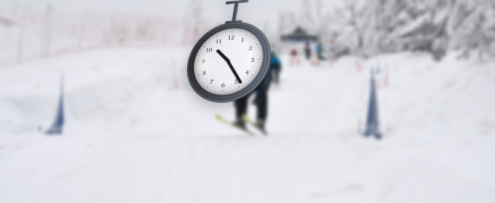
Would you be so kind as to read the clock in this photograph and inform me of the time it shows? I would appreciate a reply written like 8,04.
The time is 10,24
